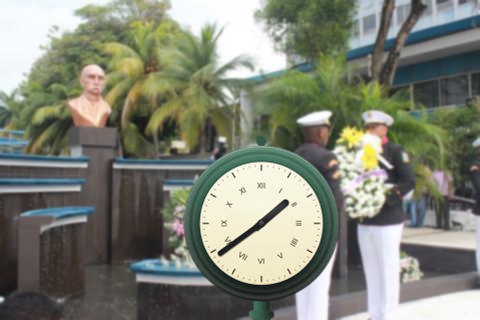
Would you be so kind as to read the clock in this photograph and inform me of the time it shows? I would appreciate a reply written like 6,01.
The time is 1,39
